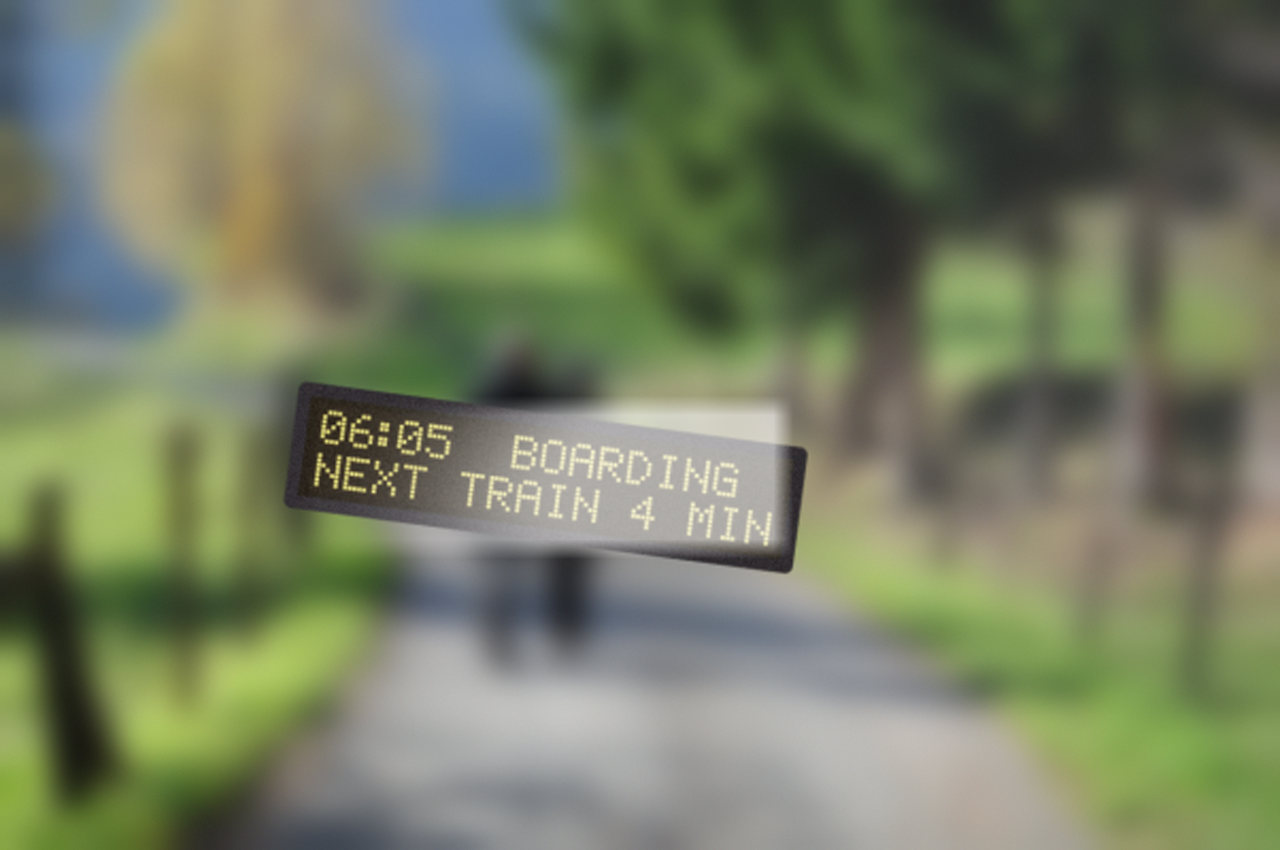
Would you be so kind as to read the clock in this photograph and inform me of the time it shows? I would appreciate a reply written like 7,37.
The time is 6,05
